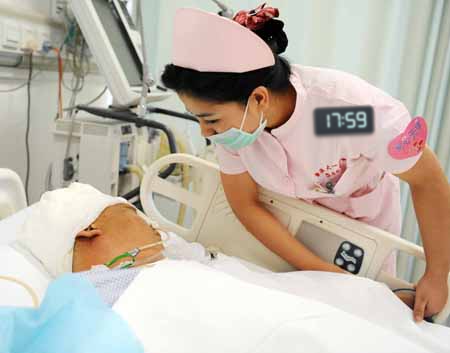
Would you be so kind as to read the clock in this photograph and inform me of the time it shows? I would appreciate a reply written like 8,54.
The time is 17,59
